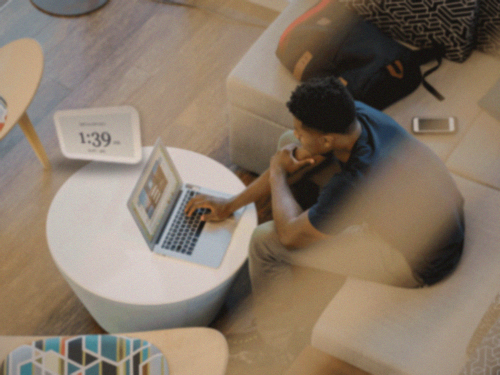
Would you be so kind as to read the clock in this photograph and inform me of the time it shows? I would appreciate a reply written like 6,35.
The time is 1,39
